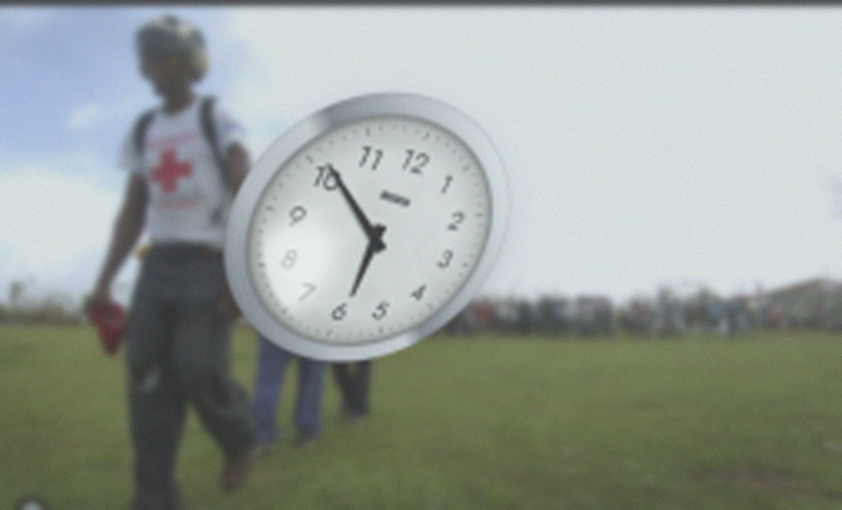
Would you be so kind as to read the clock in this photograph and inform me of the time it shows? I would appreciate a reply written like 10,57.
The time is 5,51
